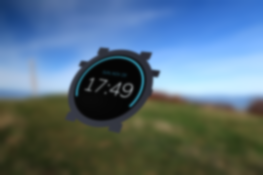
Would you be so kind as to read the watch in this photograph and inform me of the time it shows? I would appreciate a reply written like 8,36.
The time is 17,49
